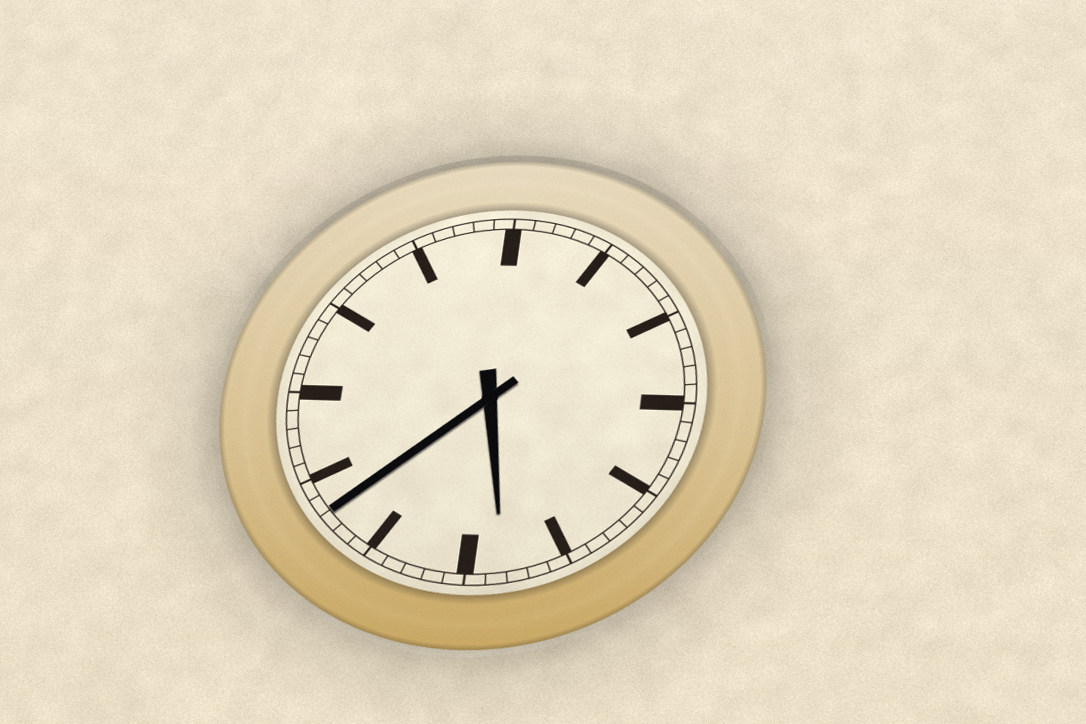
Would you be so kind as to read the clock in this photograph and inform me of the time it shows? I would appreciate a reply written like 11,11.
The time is 5,38
